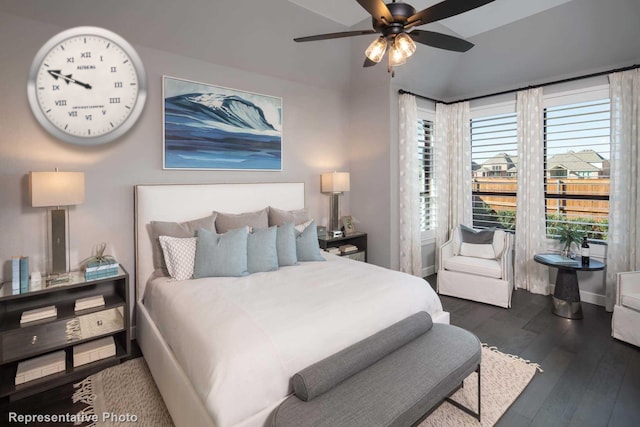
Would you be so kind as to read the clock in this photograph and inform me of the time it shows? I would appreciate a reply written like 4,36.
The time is 9,49
